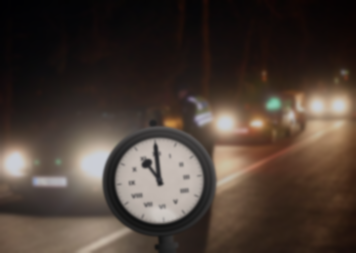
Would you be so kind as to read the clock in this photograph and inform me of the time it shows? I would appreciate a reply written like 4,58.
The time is 11,00
